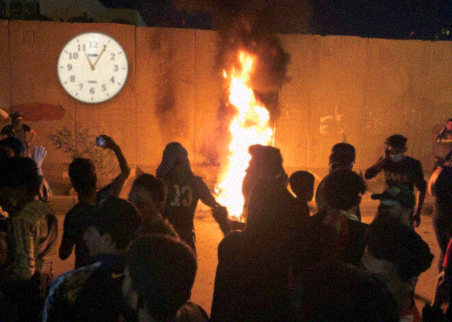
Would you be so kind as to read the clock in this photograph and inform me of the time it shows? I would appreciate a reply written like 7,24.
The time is 11,05
